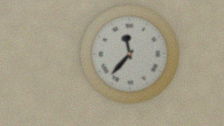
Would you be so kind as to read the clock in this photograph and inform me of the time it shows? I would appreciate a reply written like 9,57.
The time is 11,37
